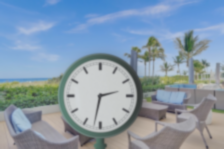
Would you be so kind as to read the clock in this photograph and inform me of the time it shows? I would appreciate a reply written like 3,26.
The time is 2,32
